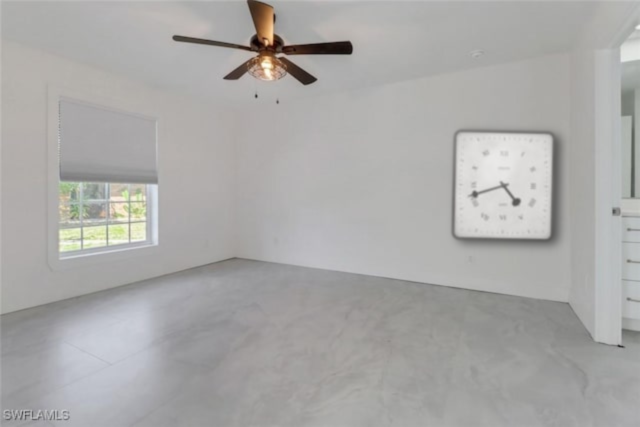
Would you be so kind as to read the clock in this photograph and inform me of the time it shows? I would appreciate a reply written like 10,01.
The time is 4,42
